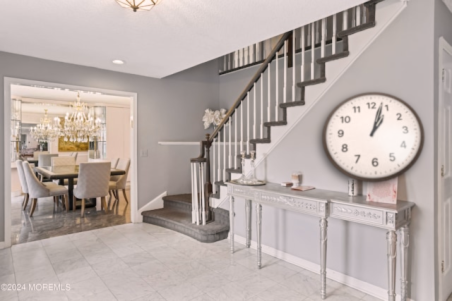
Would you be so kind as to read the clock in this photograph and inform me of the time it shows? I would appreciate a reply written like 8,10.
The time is 1,03
